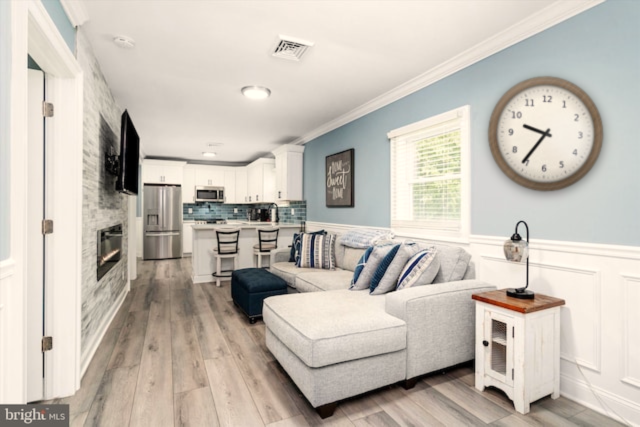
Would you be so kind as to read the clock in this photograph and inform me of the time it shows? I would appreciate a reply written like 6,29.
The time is 9,36
